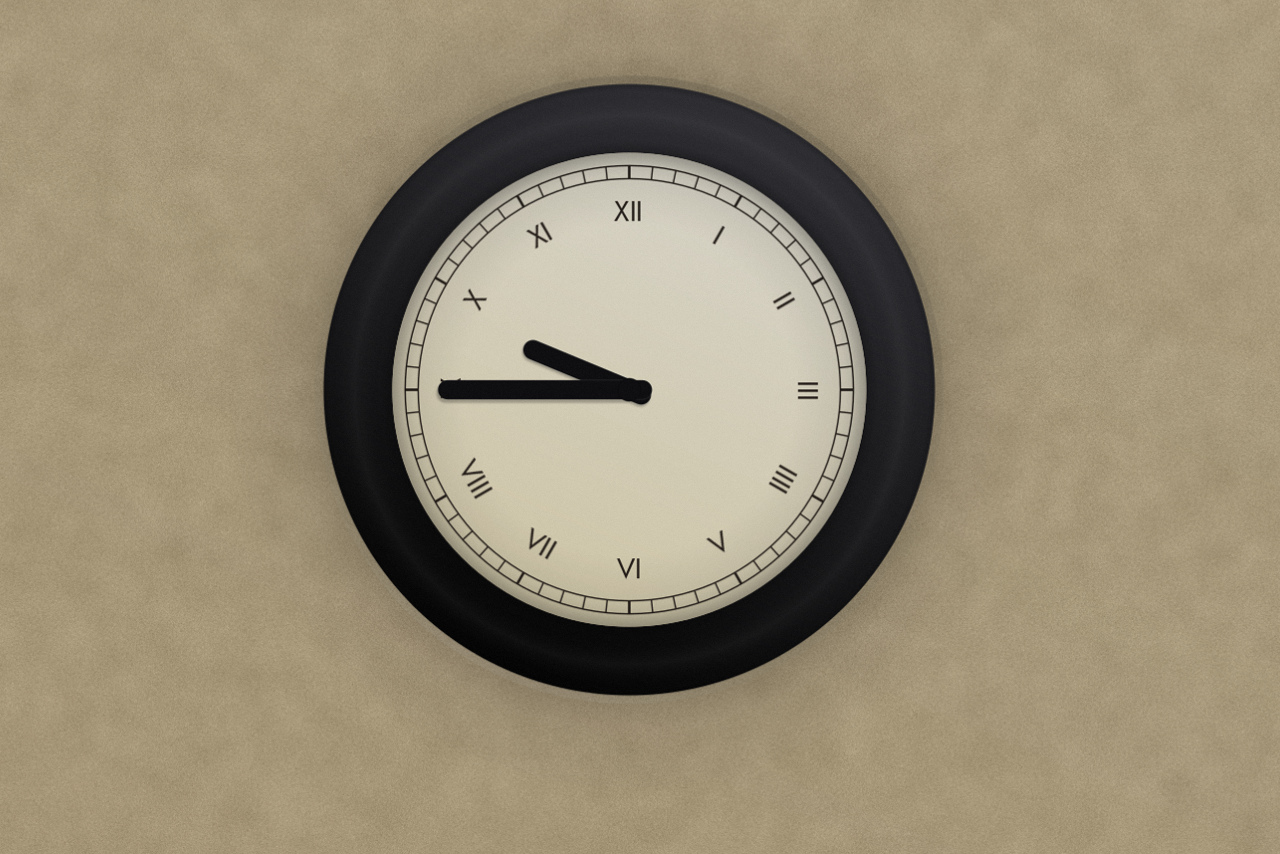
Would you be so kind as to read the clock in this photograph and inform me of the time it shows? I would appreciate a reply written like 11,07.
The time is 9,45
